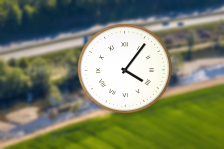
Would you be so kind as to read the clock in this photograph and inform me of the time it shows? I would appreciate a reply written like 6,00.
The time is 4,06
